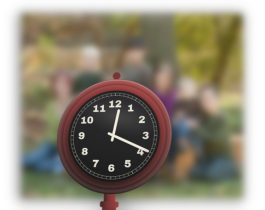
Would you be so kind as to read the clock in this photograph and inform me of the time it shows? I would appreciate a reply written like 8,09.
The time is 12,19
